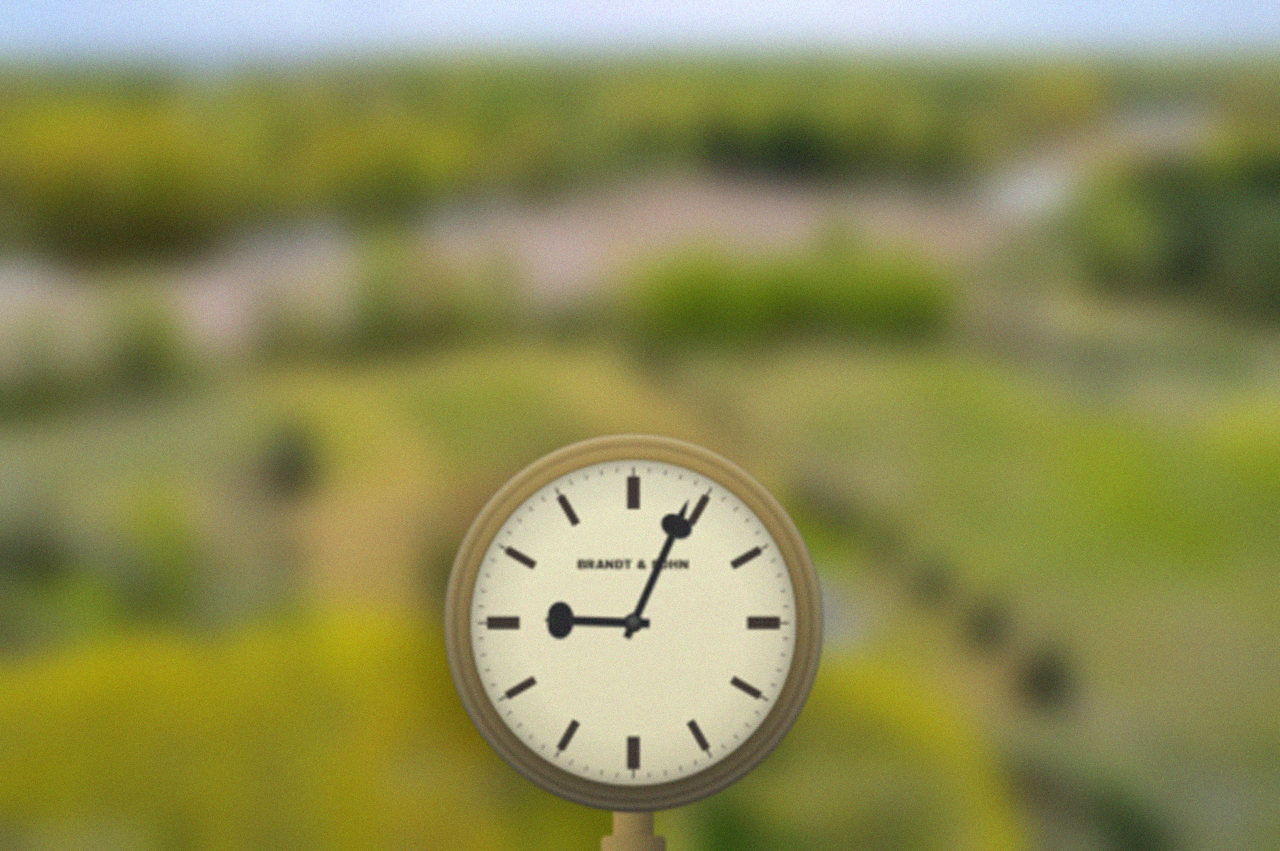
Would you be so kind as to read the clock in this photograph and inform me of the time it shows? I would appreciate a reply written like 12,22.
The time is 9,04
